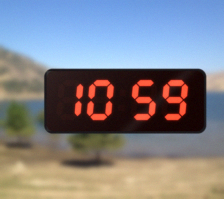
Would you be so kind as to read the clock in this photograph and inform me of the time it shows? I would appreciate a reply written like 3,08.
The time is 10,59
